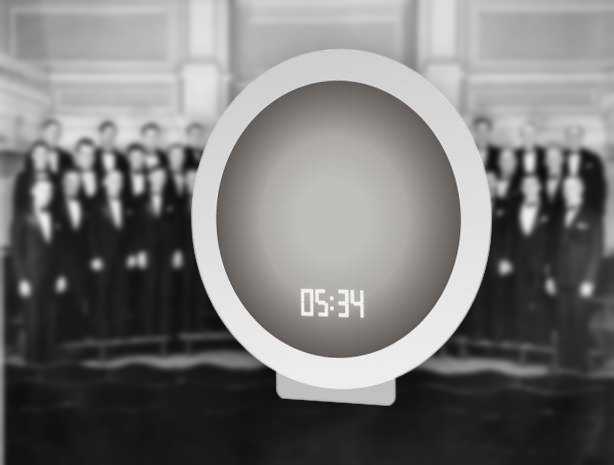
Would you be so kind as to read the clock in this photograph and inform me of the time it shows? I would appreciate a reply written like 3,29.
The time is 5,34
